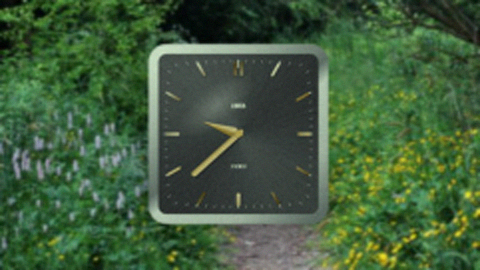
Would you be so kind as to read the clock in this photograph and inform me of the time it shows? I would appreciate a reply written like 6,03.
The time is 9,38
